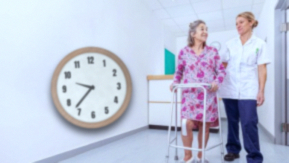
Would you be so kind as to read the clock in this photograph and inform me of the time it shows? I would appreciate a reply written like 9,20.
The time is 9,37
